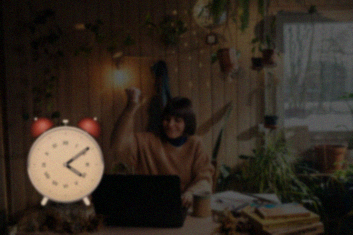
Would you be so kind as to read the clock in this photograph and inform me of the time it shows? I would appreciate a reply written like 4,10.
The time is 4,09
